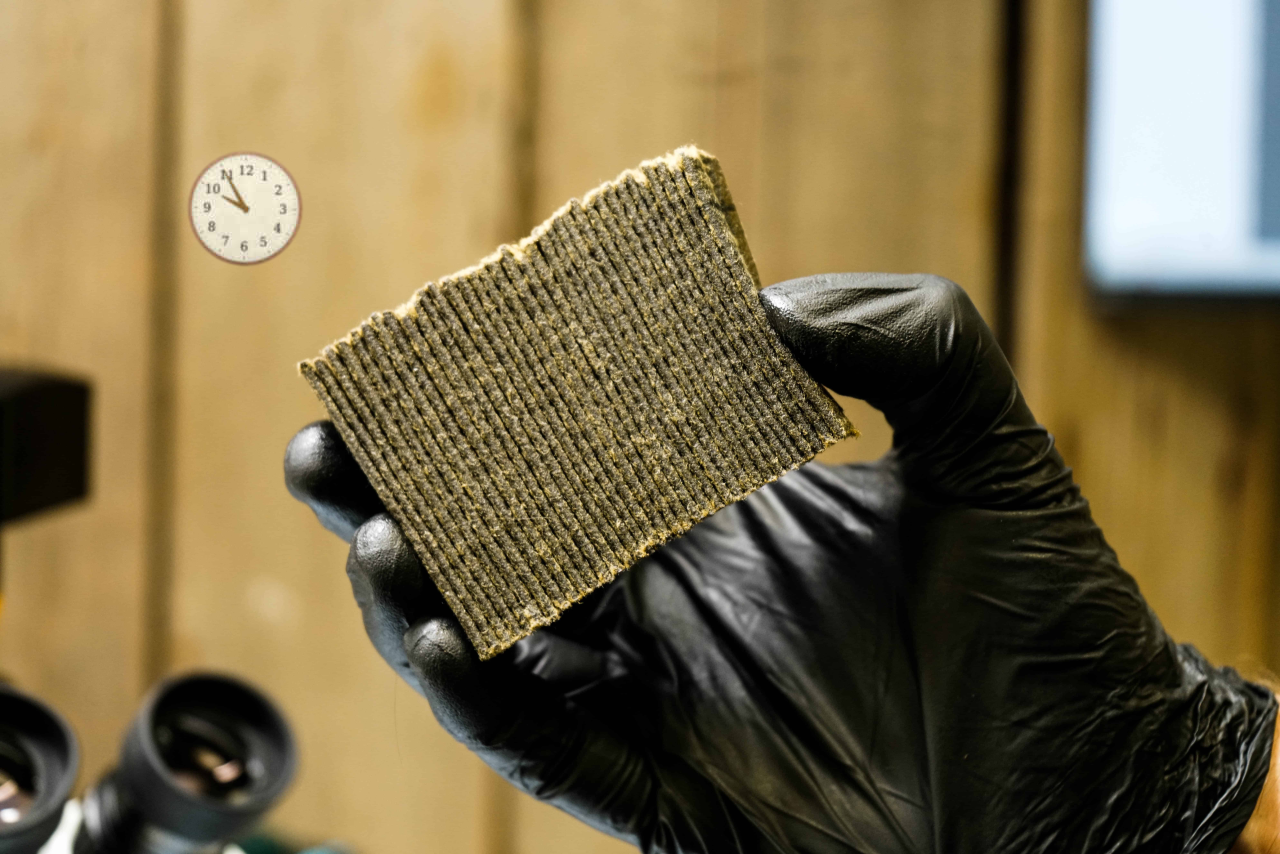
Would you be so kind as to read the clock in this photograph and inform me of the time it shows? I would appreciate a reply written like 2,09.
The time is 9,55
